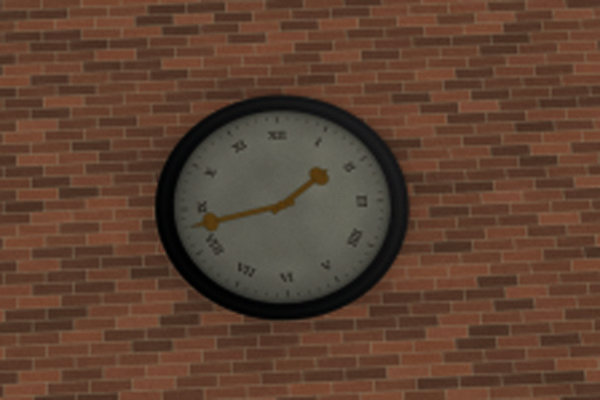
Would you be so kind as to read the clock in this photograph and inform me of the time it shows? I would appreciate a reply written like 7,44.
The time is 1,43
